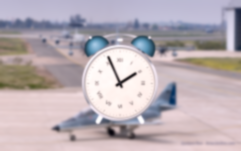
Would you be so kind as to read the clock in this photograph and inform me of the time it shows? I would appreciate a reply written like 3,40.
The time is 1,56
